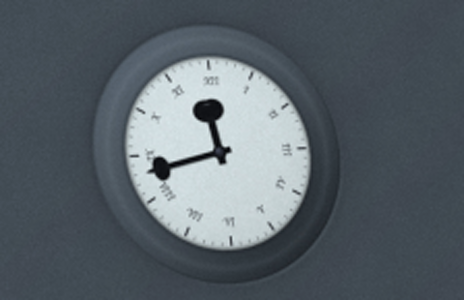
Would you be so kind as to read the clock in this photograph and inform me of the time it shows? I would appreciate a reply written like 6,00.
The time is 11,43
